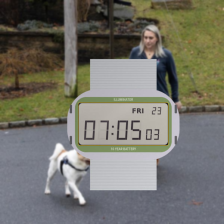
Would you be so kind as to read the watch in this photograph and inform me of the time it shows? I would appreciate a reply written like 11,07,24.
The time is 7,05,03
